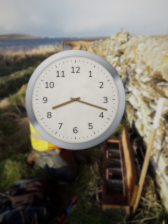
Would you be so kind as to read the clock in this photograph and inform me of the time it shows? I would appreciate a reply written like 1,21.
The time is 8,18
